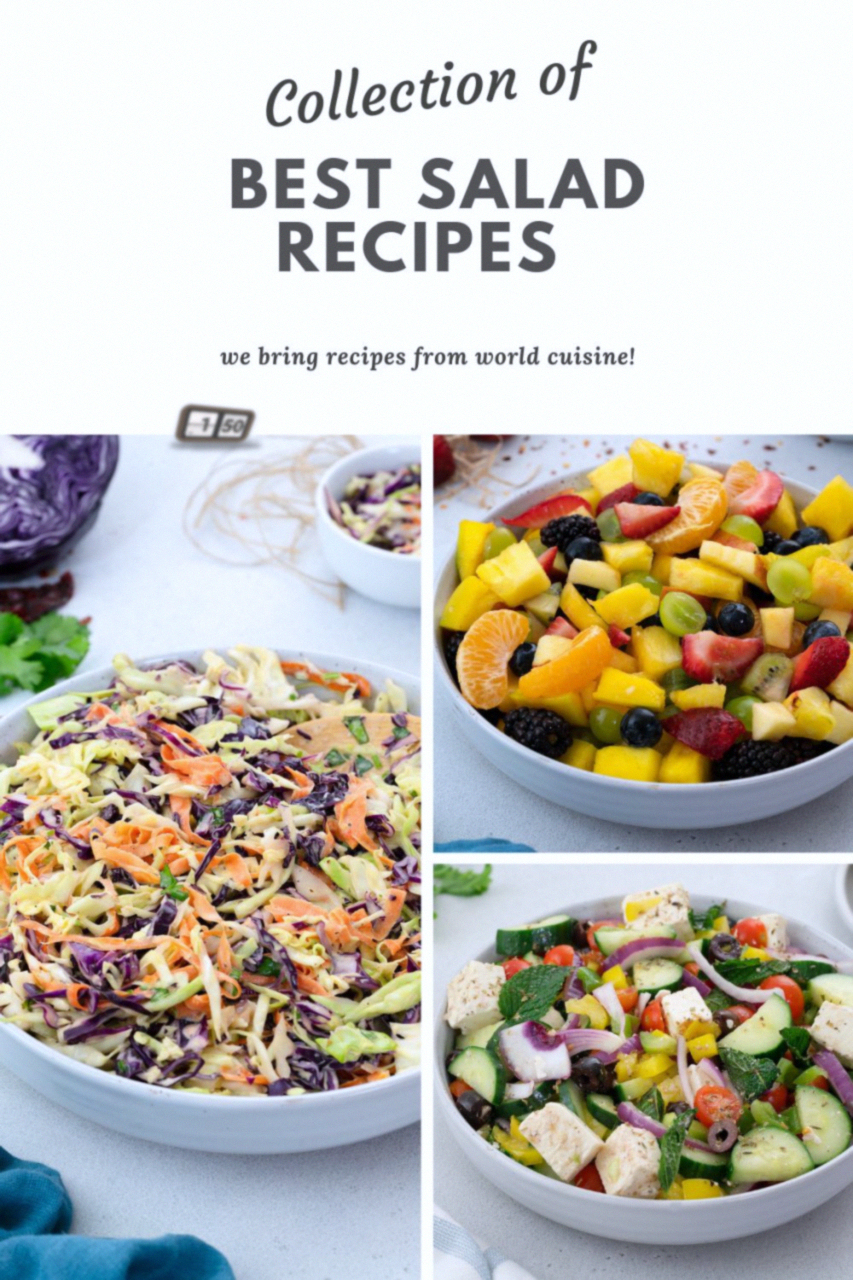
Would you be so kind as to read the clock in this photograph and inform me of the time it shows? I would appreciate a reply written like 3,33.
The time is 1,50
